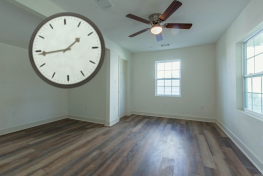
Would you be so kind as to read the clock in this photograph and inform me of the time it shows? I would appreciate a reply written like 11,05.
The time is 1,44
